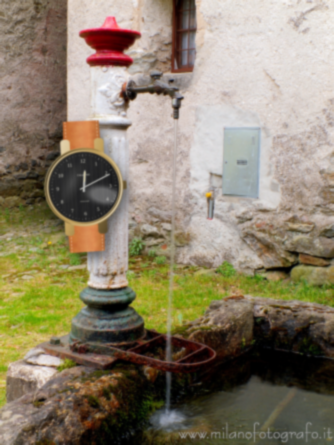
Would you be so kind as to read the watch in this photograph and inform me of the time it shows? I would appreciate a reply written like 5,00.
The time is 12,11
